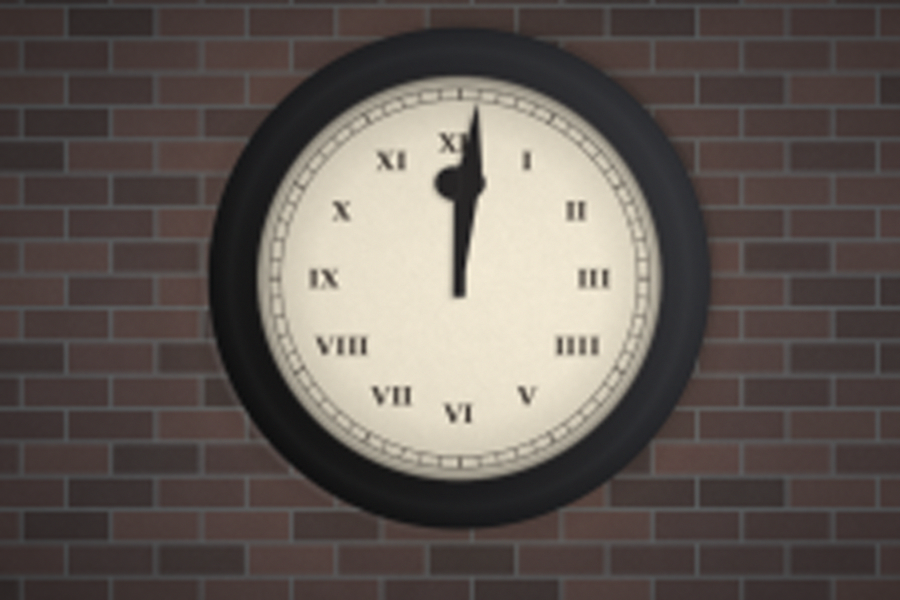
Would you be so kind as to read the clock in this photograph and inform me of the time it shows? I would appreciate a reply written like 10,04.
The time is 12,01
